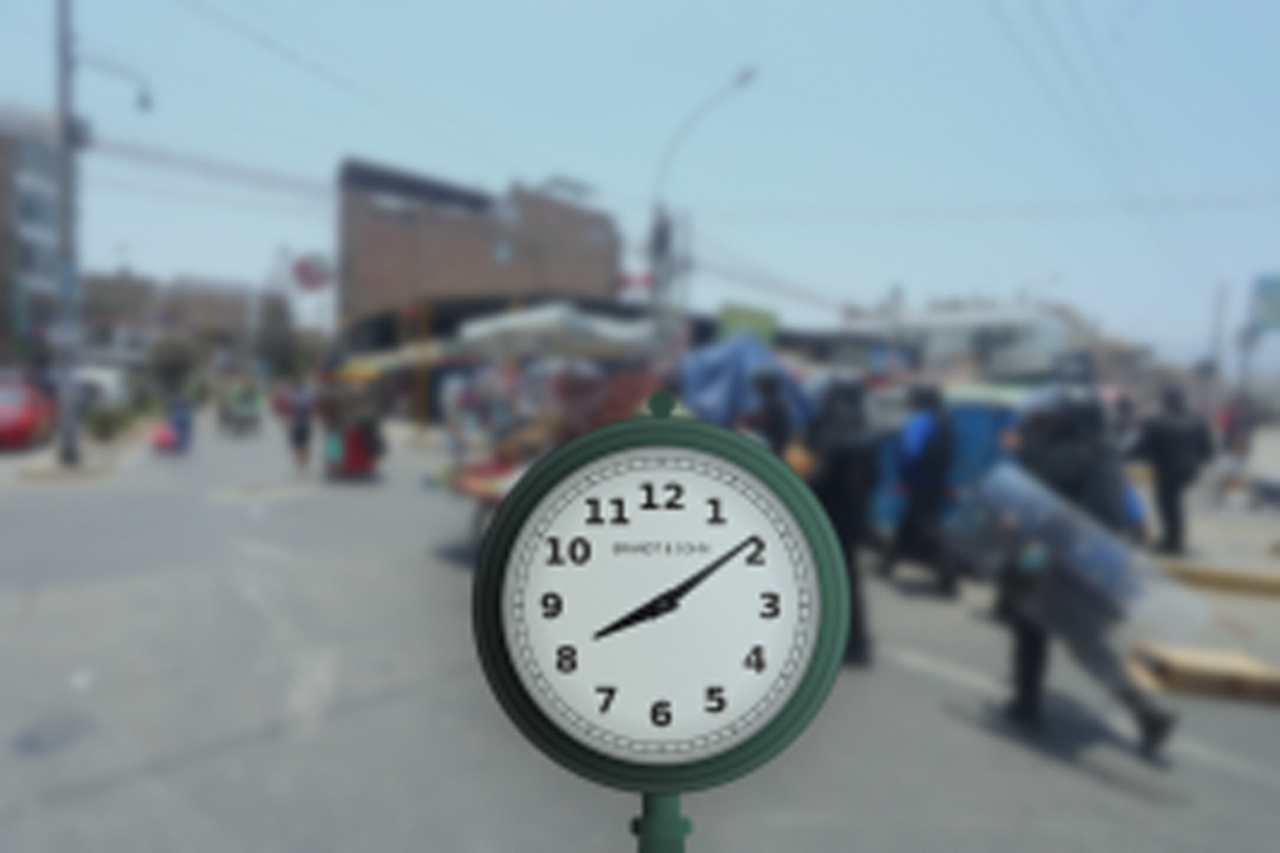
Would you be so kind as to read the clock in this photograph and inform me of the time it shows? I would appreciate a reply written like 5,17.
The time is 8,09
